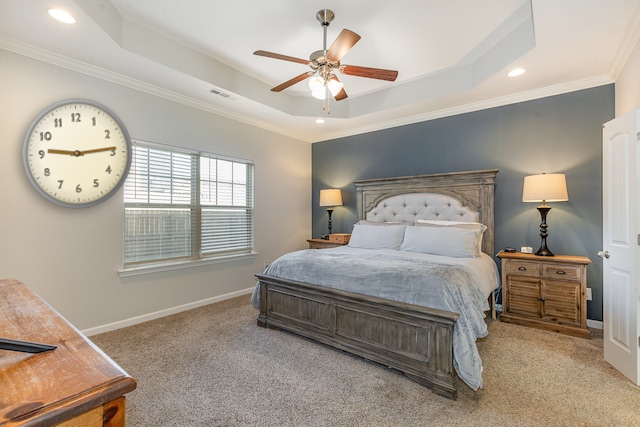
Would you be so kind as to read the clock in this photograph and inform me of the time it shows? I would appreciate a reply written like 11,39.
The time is 9,14
